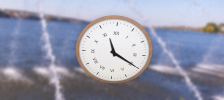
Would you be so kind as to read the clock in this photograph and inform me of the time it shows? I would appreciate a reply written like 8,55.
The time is 11,20
